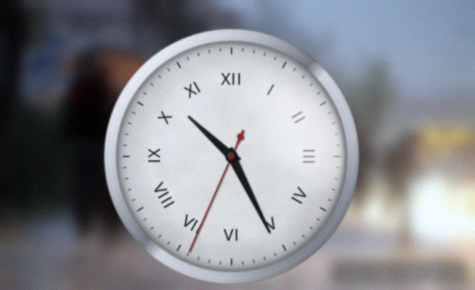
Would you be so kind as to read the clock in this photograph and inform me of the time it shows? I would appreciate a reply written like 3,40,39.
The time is 10,25,34
